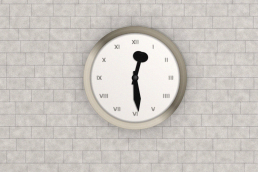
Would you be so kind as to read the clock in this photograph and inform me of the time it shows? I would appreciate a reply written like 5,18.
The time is 12,29
